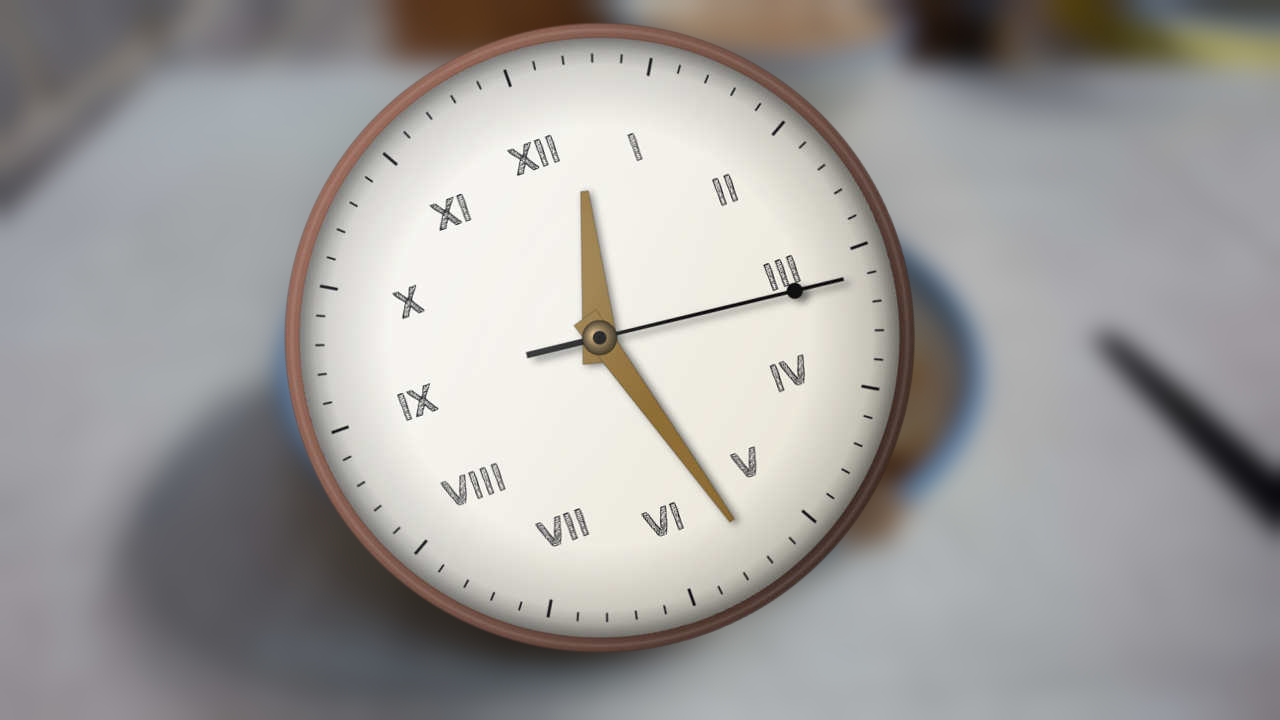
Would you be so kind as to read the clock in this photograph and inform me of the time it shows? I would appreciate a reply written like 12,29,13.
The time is 12,27,16
